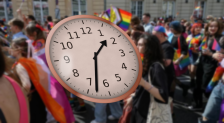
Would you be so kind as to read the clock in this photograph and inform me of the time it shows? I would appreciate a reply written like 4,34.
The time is 1,33
